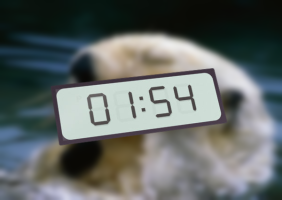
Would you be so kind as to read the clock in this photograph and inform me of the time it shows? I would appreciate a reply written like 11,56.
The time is 1,54
